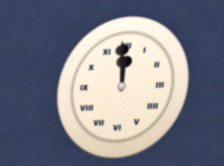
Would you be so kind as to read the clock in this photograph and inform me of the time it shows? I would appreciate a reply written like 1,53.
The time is 11,59
